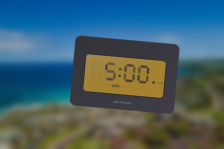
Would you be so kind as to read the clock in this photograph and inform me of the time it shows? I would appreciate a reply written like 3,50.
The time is 5,00
